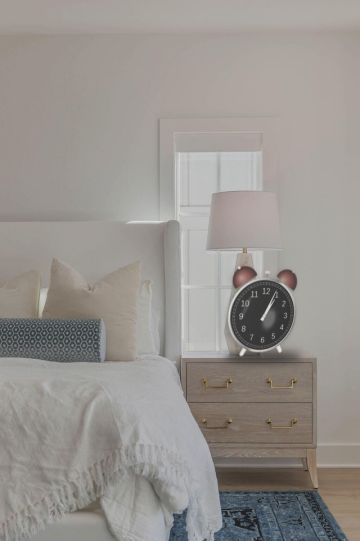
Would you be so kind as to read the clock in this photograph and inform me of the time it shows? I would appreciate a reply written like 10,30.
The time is 1,04
